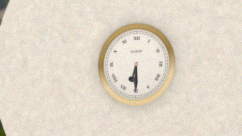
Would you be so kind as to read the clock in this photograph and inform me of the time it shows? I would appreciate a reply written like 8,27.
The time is 6,30
